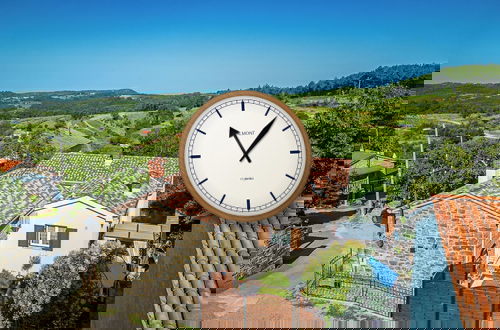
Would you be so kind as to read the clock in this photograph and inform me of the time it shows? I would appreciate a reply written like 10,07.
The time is 11,07
